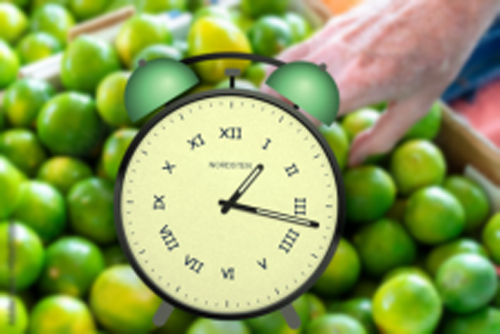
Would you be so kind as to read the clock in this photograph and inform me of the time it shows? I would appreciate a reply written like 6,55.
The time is 1,17
